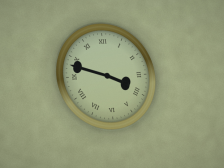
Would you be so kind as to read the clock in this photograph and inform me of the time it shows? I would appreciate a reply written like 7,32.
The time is 3,48
